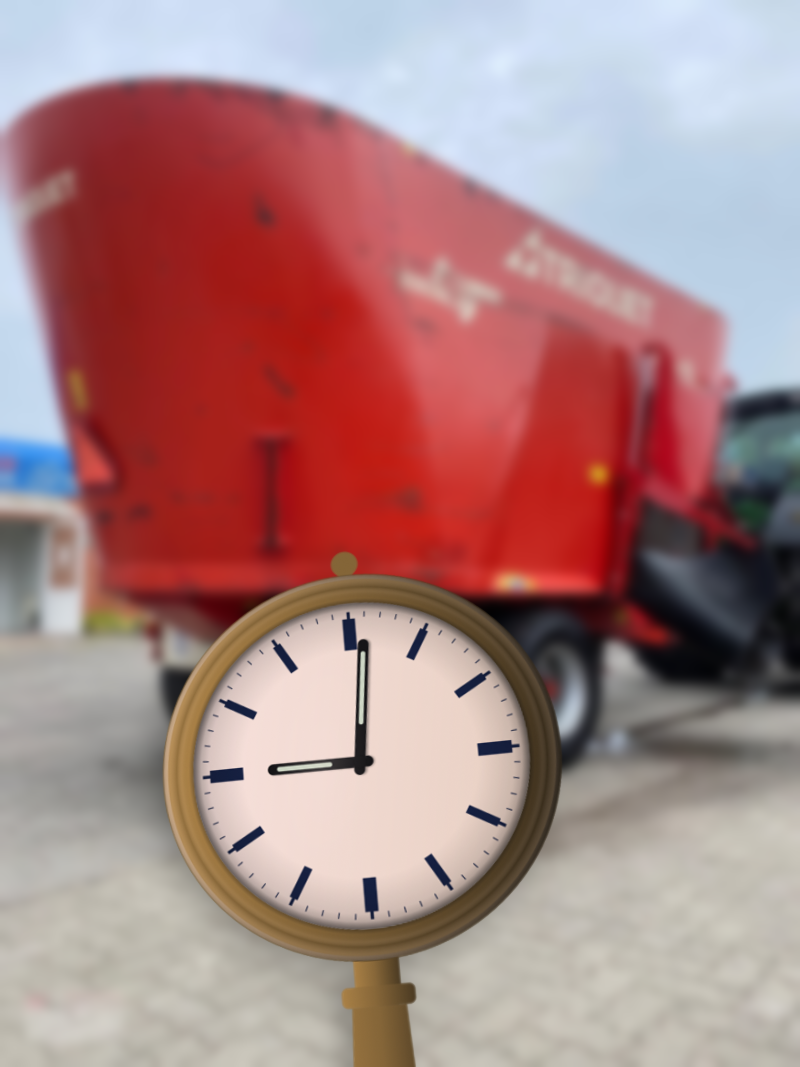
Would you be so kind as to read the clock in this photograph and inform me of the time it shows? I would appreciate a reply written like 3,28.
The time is 9,01
